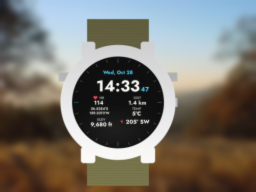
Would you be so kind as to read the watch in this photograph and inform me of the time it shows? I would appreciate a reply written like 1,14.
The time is 14,33
